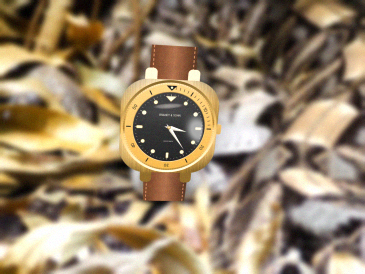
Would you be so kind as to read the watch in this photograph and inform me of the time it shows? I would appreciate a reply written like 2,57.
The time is 3,24
